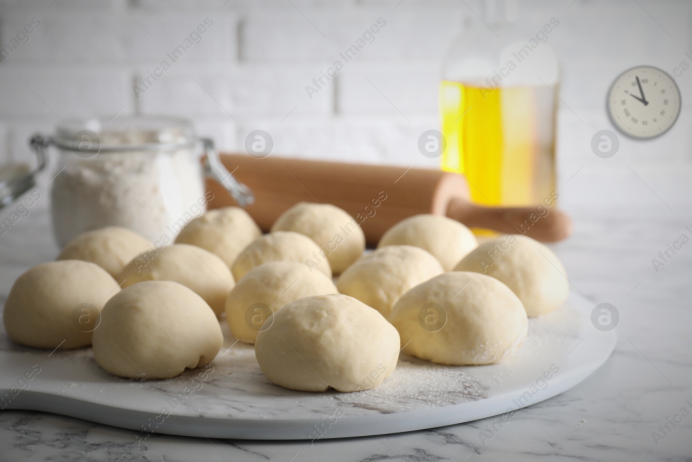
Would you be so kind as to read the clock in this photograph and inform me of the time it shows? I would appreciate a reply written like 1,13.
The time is 9,57
